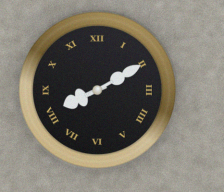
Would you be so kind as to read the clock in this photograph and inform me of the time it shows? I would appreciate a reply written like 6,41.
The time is 8,10
